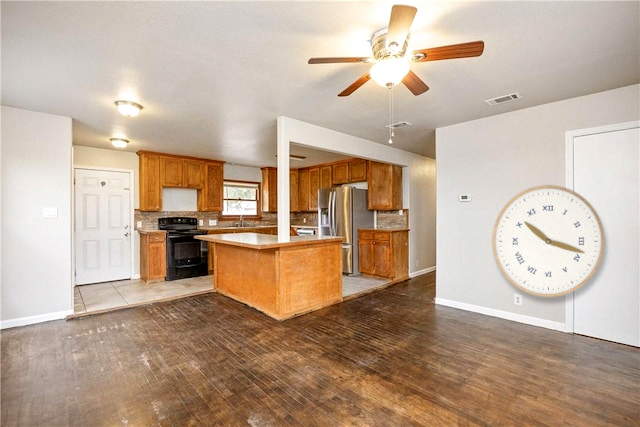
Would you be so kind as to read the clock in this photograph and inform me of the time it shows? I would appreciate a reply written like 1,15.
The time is 10,18
